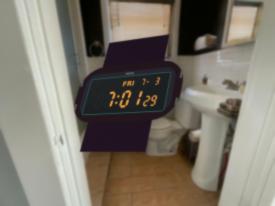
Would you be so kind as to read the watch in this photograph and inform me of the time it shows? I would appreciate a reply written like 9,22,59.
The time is 7,01,29
